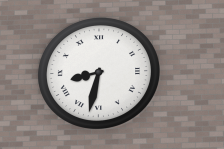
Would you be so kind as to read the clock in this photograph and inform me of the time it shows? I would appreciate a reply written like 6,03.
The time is 8,32
